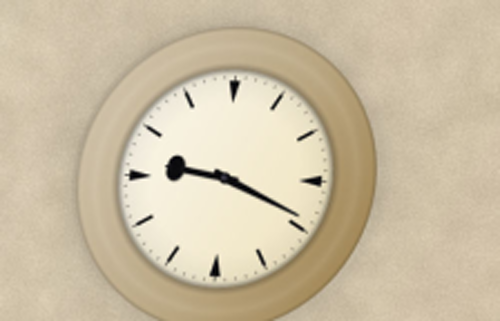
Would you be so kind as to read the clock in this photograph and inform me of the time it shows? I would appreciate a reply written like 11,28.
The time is 9,19
